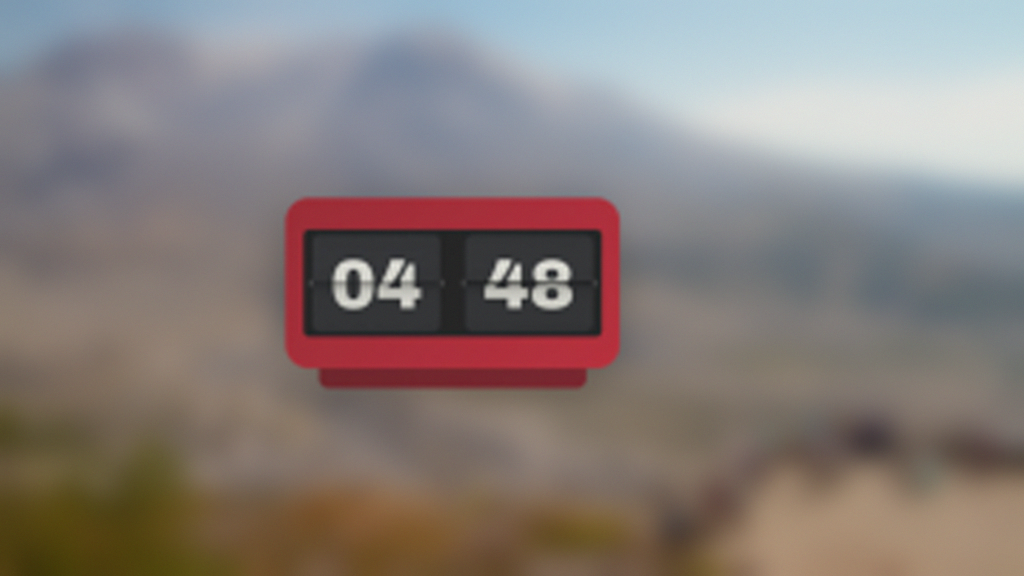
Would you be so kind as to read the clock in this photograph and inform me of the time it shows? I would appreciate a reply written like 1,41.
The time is 4,48
